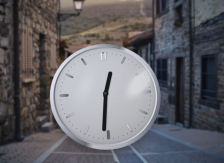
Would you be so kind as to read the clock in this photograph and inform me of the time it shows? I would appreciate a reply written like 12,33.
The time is 12,31
